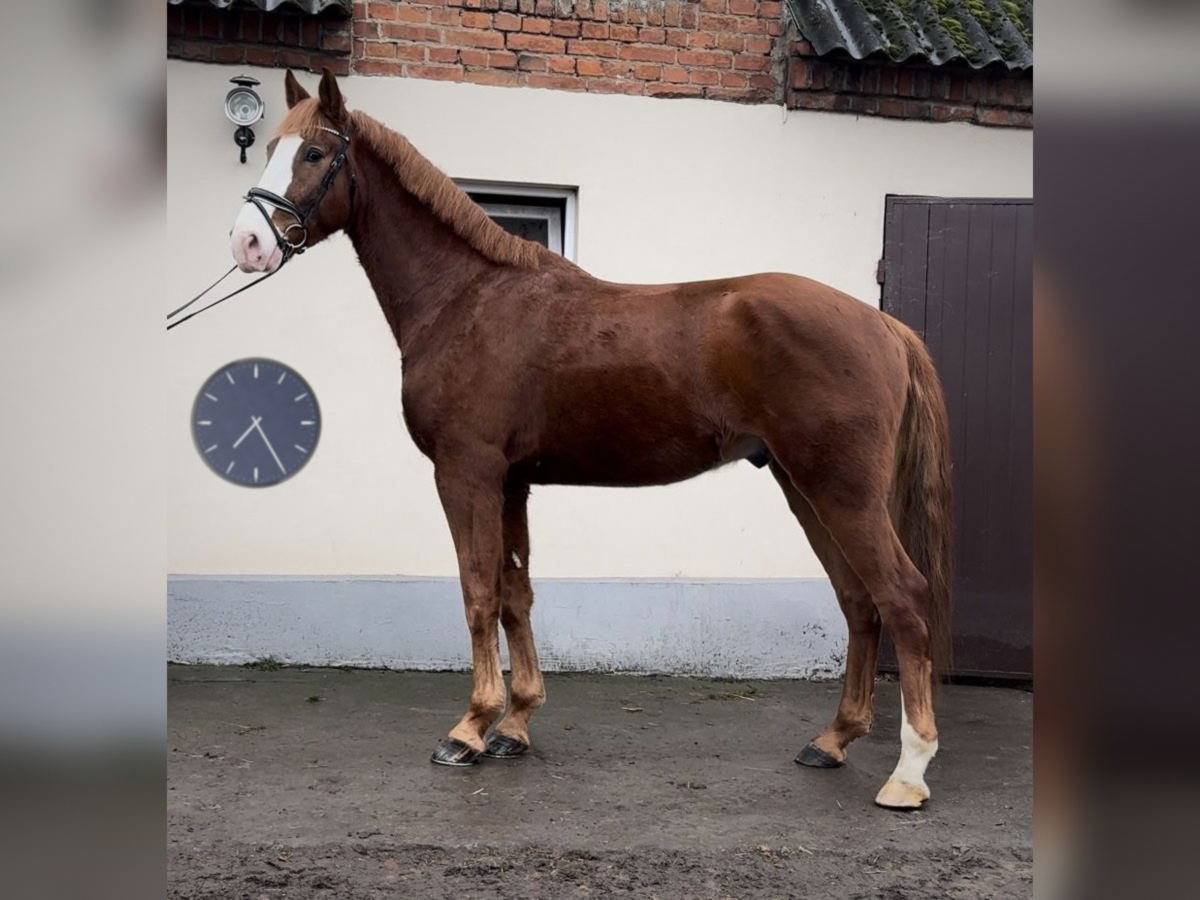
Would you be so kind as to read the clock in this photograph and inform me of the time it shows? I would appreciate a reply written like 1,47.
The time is 7,25
